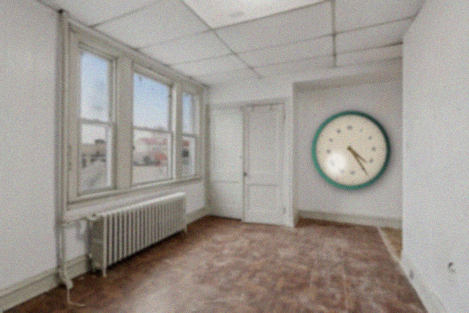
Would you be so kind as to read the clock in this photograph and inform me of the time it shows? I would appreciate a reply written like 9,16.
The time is 4,25
